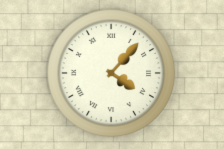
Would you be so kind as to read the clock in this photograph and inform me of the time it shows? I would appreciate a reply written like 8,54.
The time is 4,07
